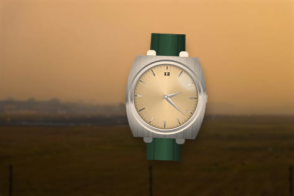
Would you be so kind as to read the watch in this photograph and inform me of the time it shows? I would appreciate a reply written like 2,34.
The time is 2,22
